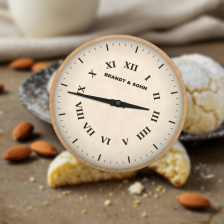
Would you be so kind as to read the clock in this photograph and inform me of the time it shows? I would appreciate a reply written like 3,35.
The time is 2,44
